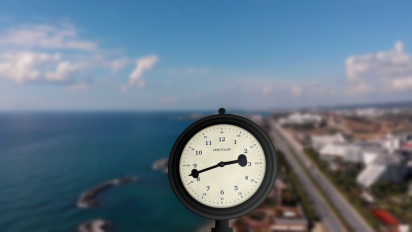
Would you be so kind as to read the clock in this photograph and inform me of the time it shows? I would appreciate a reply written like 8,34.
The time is 2,42
